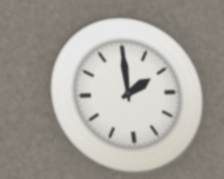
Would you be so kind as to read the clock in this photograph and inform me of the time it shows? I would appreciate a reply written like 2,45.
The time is 2,00
